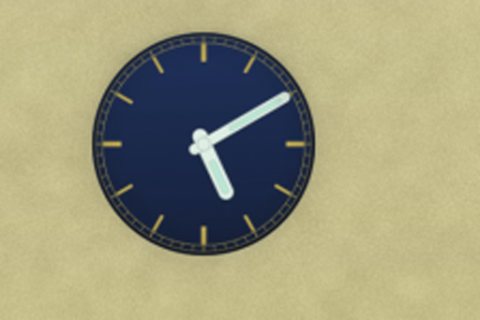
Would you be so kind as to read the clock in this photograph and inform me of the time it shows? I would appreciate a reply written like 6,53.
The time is 5,10
